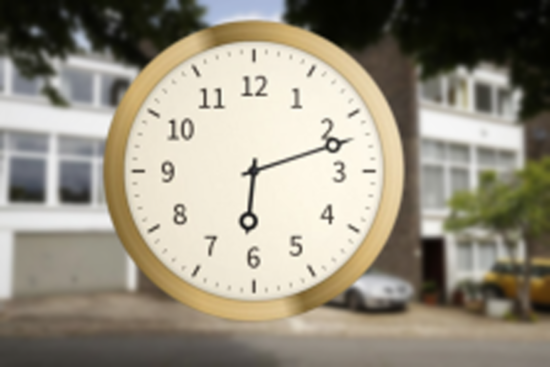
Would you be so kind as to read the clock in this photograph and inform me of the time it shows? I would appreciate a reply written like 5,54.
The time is 6,12
